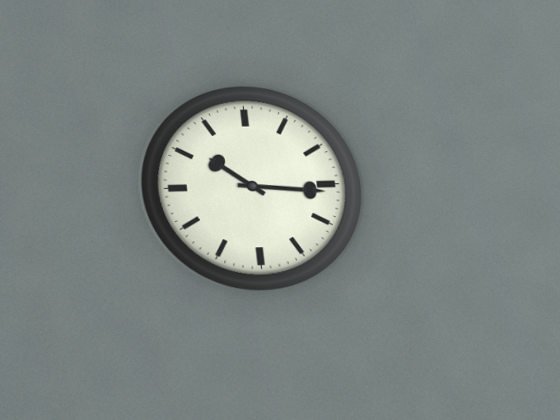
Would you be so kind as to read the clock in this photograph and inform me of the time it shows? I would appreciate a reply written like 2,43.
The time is 10,16
